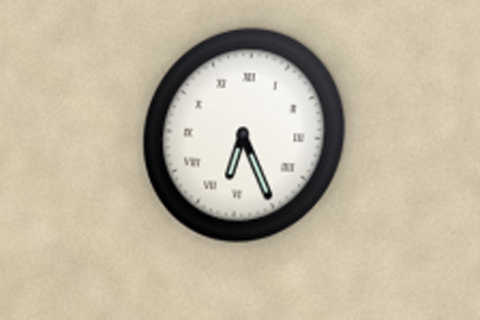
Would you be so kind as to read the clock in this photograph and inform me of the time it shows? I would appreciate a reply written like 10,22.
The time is 6,25
